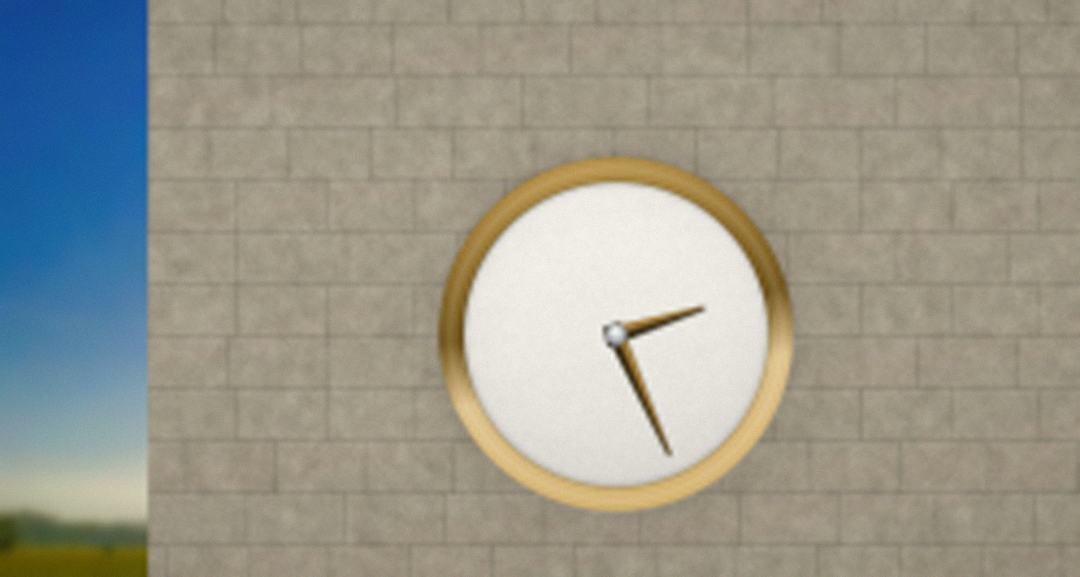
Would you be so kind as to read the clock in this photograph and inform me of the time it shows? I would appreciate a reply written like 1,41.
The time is 2,26
